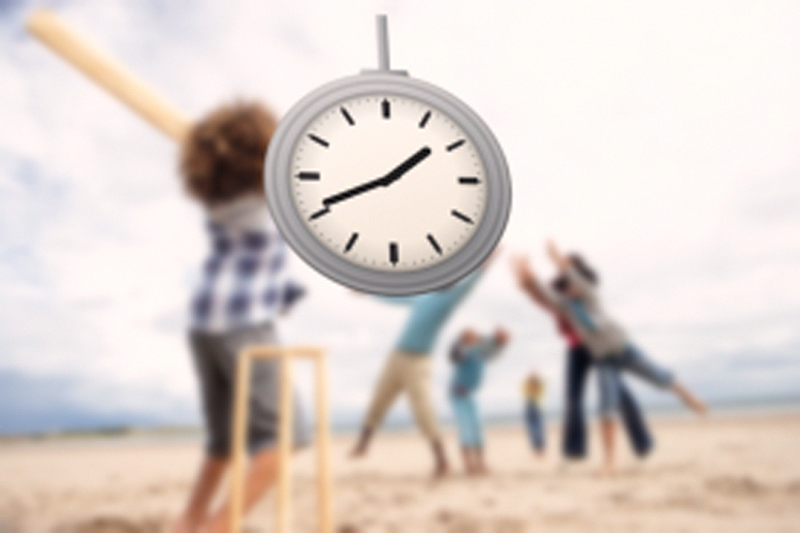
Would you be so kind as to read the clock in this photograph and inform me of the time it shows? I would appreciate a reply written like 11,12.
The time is 1,41
